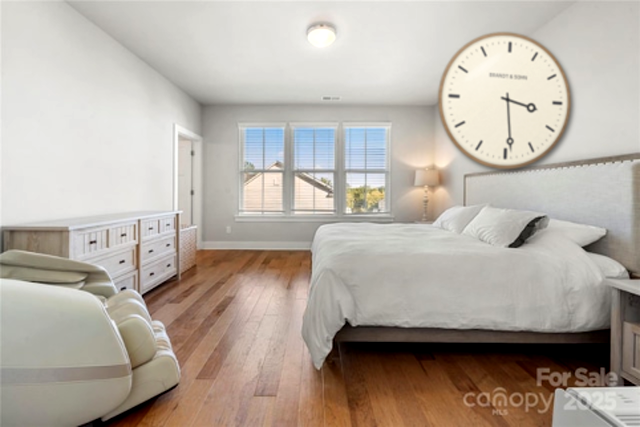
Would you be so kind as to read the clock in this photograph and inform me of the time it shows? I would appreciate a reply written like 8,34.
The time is 3,29
